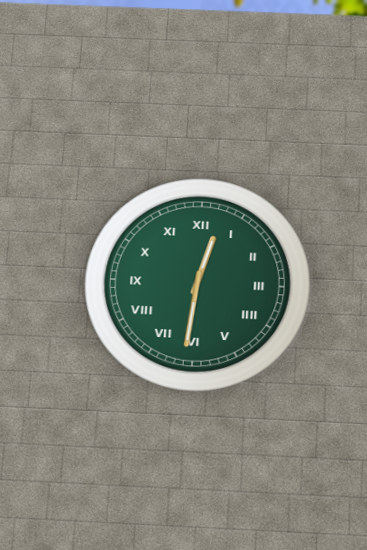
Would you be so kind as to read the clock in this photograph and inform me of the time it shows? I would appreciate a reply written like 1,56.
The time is 12,31
